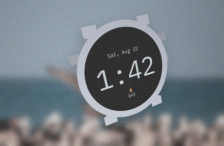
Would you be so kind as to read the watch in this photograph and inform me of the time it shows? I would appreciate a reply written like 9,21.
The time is 1,42
